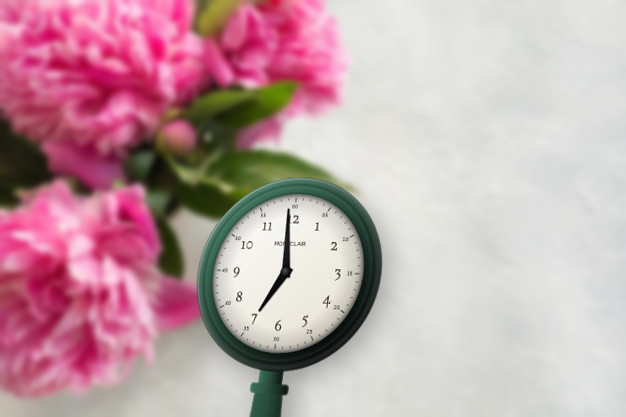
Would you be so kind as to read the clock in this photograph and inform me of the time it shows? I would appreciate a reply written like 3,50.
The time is 6,59
